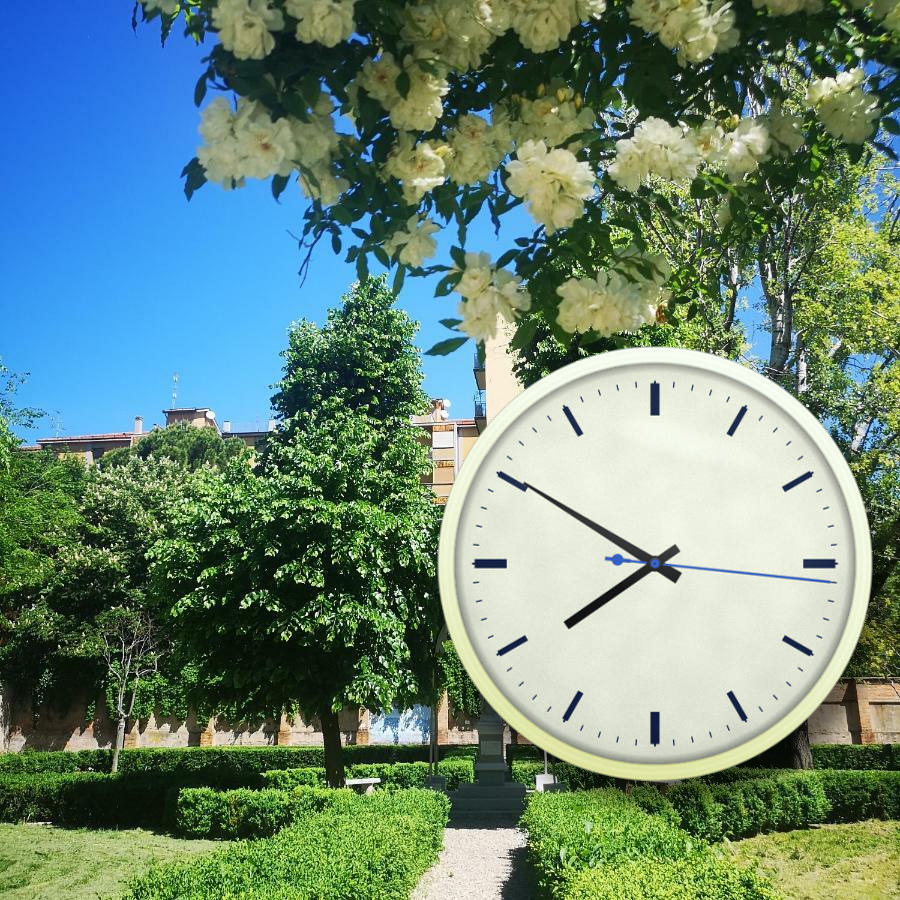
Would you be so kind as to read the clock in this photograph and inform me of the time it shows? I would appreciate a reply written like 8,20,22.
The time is 7,50,16
